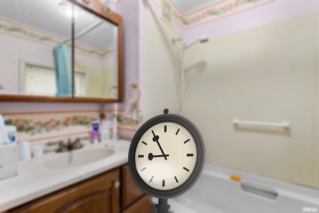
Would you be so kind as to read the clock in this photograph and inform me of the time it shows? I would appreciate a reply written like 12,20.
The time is 8,55
